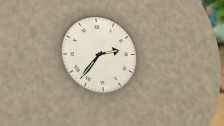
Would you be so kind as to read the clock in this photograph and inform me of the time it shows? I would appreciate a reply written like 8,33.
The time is 2,37
